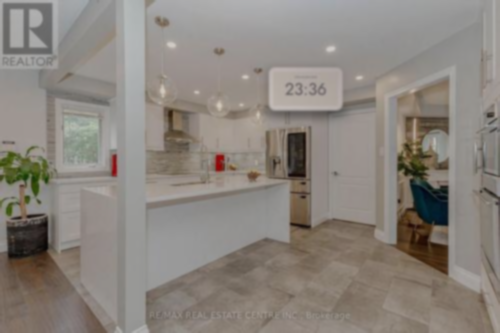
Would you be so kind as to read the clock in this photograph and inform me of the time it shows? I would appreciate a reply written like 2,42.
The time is 23,36
